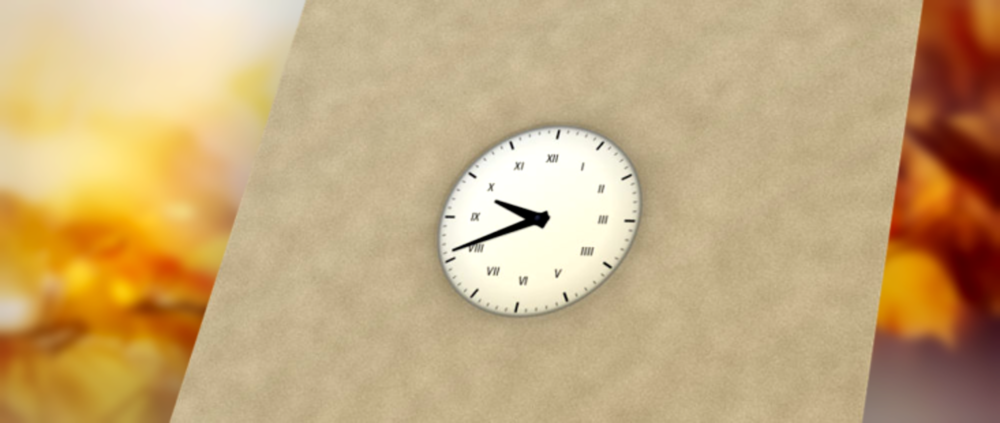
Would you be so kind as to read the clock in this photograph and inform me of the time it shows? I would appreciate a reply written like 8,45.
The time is 9,41
